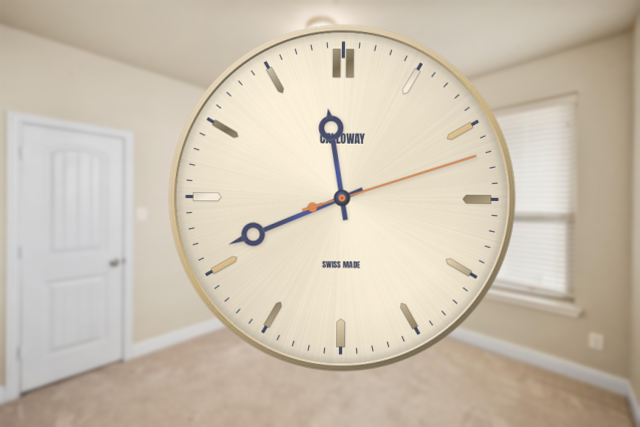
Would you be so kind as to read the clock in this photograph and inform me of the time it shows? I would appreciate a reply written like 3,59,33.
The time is 11,41,12
